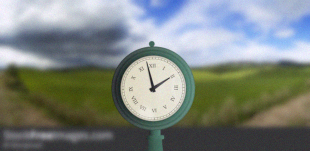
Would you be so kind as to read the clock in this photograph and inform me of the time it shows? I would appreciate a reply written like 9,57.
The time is 1,58
